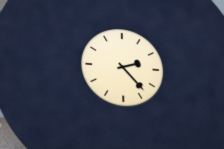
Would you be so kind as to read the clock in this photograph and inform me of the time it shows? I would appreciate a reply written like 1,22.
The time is 2,23
